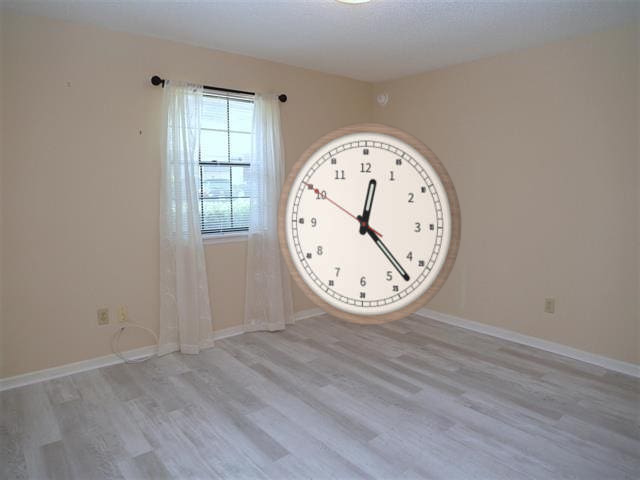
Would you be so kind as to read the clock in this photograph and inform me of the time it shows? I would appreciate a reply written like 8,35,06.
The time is 12,22,50
